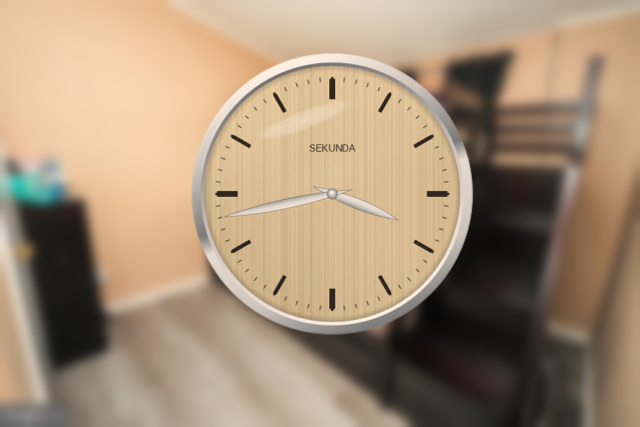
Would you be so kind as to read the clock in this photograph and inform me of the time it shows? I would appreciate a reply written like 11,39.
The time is 3,43
